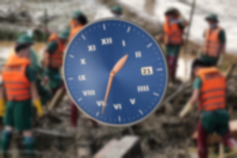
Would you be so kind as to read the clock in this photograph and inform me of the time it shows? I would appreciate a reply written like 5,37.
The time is 1,34
